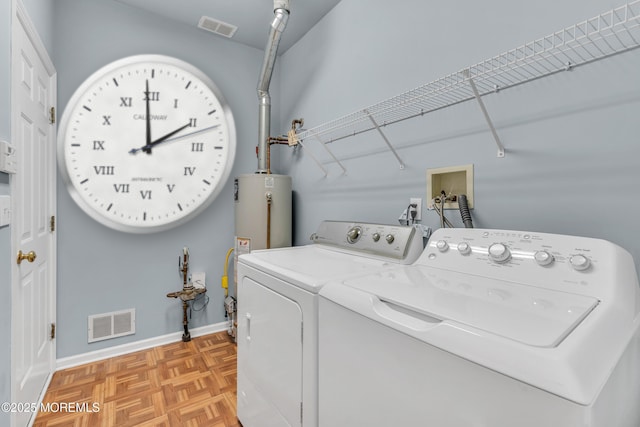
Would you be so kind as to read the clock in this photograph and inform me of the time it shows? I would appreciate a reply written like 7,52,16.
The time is 1,59,12
